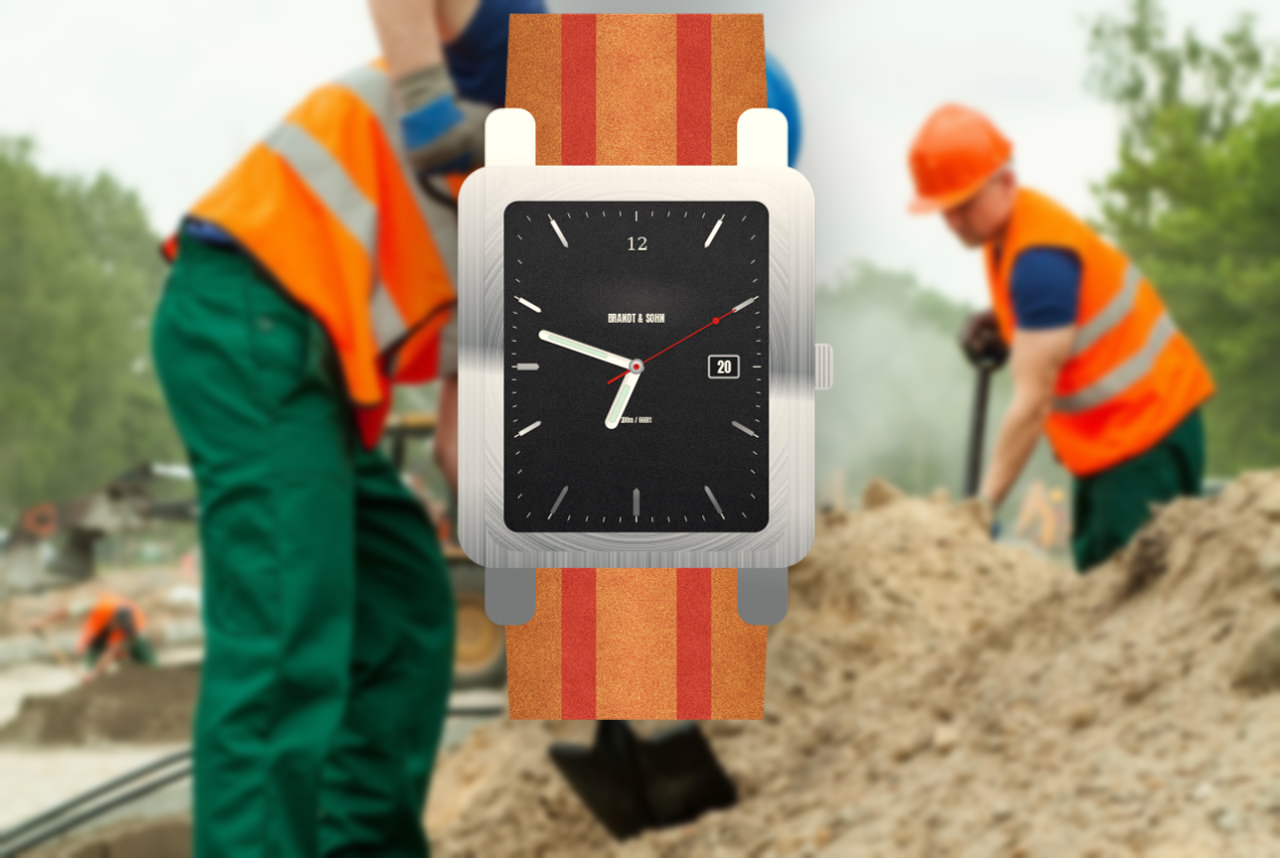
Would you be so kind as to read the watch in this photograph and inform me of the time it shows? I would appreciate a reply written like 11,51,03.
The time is 6,48,10
